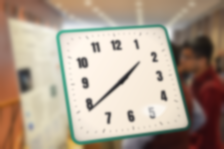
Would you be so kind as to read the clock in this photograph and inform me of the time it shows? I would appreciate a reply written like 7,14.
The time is 1,39
